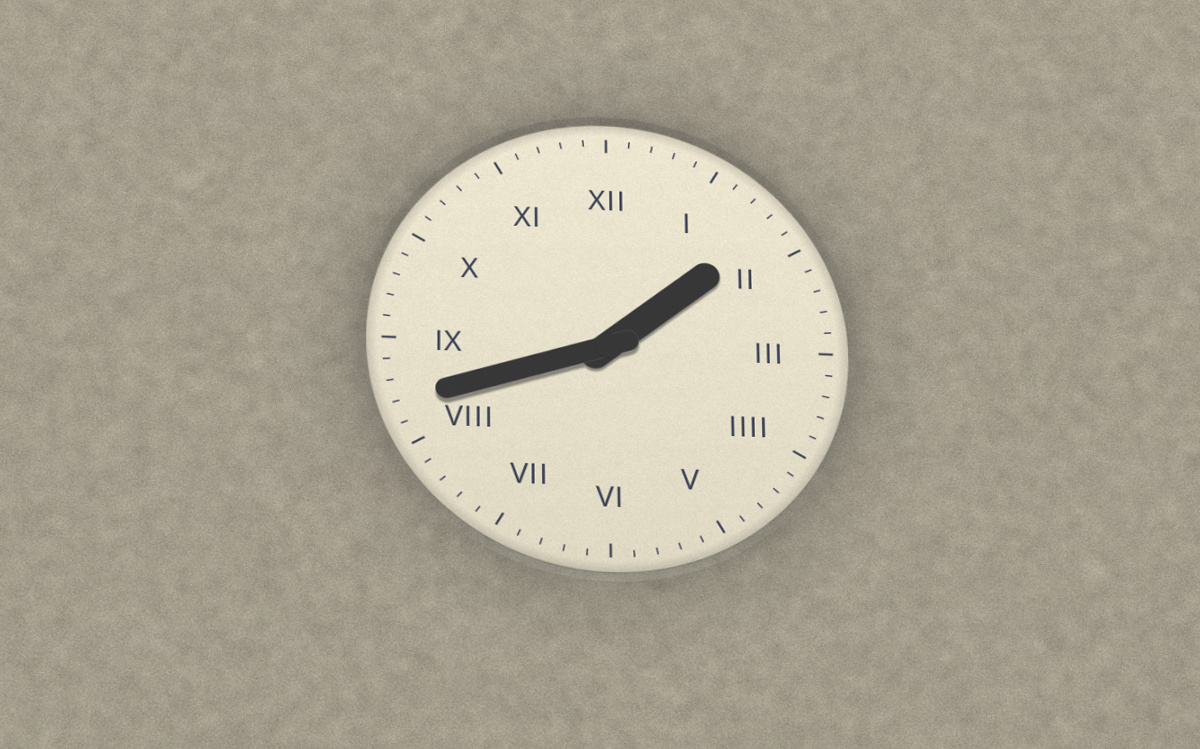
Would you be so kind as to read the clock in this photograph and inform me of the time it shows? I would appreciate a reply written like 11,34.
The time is 1,42
